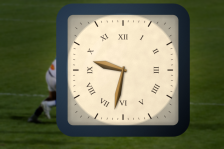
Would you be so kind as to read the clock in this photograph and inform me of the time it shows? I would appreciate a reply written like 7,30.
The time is 9,32
